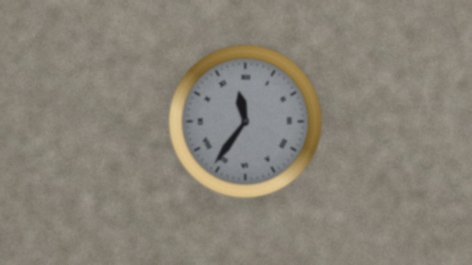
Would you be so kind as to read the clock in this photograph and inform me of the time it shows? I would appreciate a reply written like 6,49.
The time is 11,36
